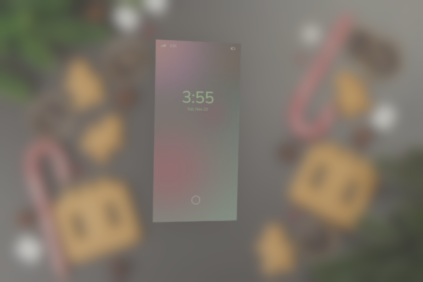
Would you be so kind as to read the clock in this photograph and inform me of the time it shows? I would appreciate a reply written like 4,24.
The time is 3,55
